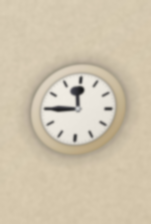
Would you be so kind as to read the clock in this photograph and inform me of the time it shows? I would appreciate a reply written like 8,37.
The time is 11,45
